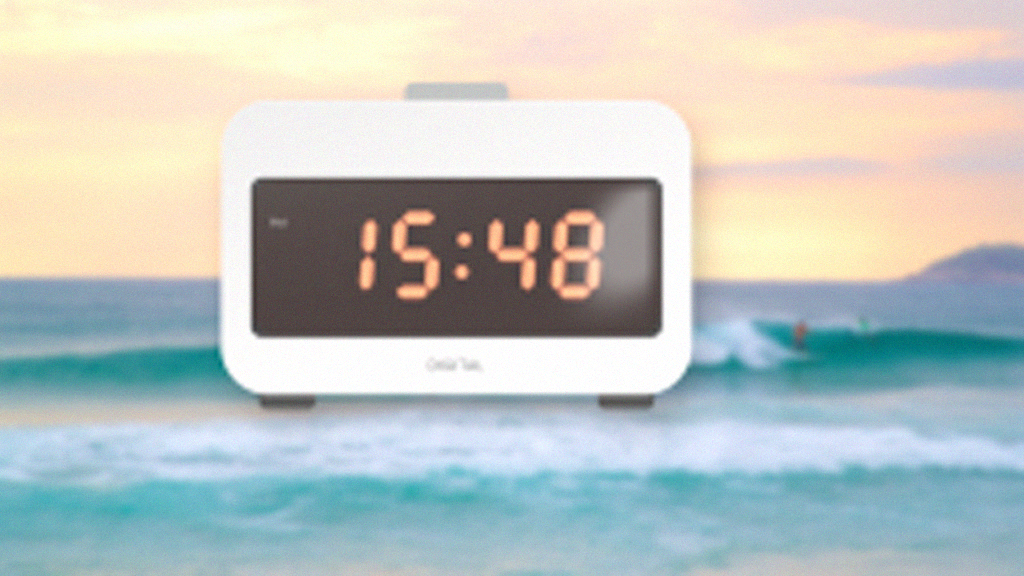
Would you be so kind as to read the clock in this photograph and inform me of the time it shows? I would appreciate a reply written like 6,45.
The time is 15,48
